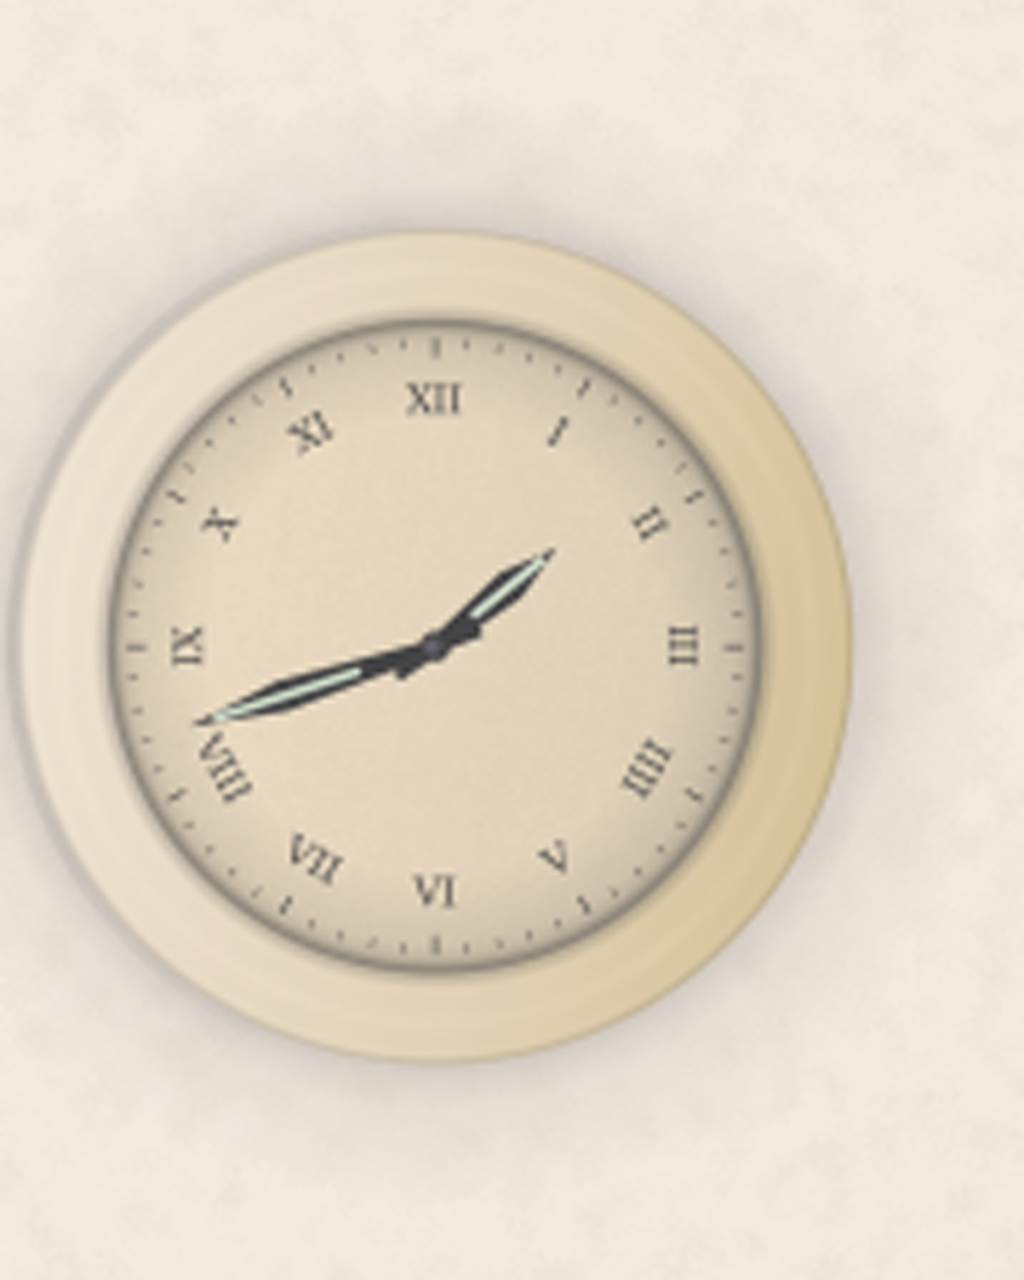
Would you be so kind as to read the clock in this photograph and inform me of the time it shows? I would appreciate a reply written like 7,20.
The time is 1,42
